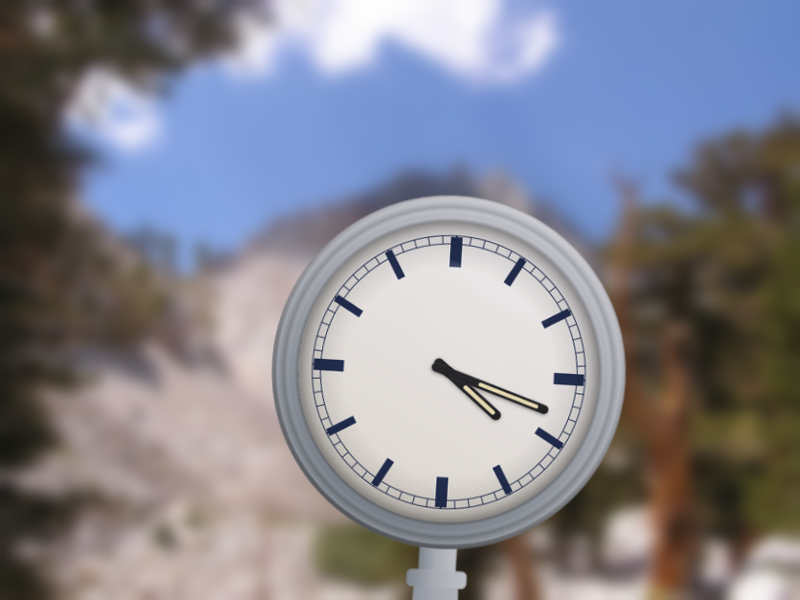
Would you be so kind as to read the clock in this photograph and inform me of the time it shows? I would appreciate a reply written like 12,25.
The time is 4,18
